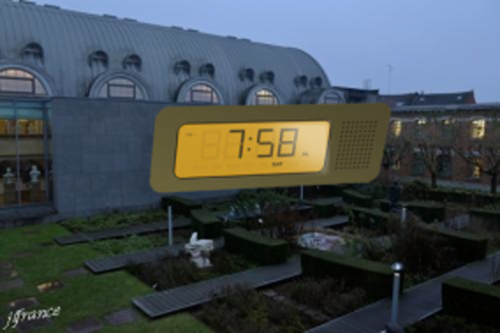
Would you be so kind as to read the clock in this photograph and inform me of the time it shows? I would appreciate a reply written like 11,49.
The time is 7,58
